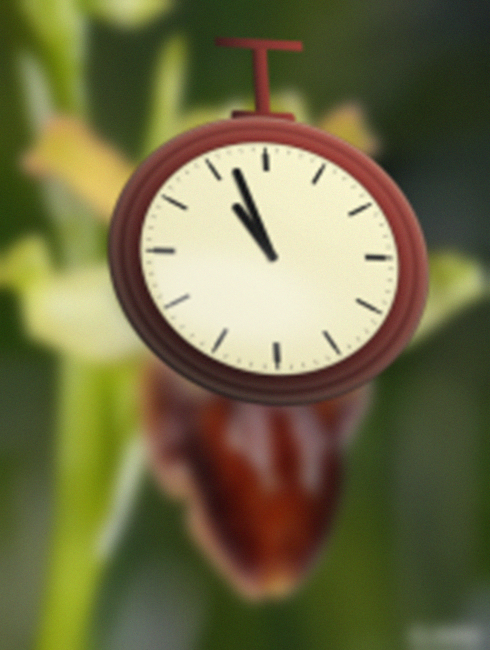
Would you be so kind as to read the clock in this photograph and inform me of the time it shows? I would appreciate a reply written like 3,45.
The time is 10,57
